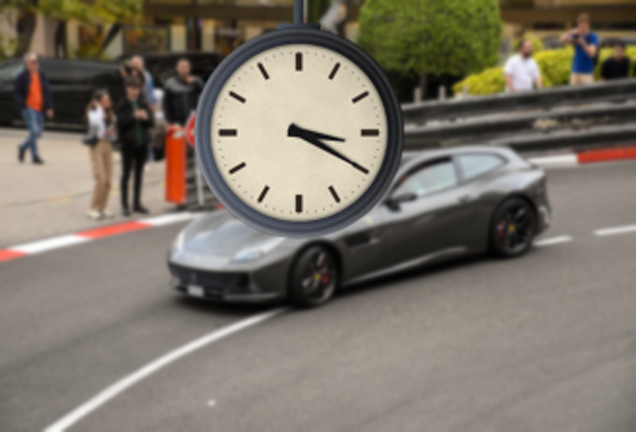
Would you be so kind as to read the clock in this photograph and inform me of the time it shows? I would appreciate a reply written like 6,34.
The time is 3,20
